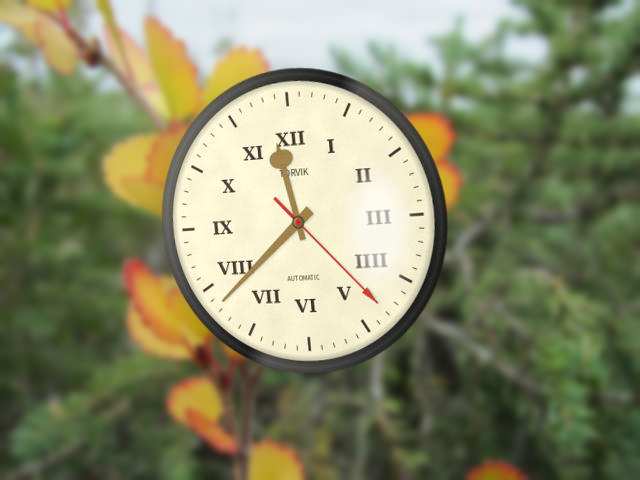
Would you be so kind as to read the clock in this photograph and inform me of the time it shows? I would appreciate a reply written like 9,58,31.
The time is 11,38,23
